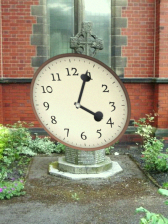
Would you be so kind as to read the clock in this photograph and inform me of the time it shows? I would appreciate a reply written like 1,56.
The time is 4,04
